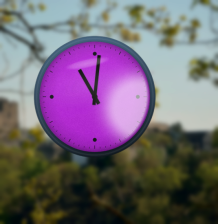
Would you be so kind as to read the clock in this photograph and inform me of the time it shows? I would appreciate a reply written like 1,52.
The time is 11,01
